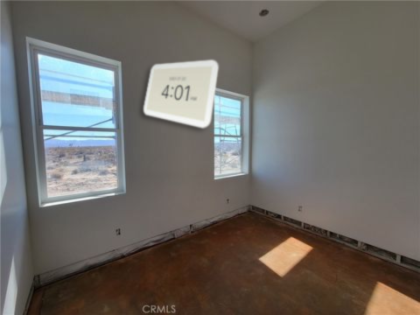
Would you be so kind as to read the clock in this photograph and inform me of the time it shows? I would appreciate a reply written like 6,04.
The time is 4,01
